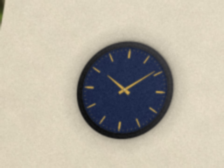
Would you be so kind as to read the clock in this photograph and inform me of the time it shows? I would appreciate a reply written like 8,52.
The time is 10,09
